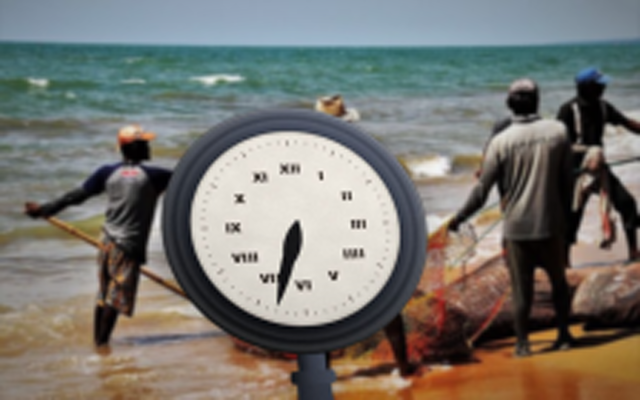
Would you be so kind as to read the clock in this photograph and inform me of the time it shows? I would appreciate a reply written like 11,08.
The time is 6,33
